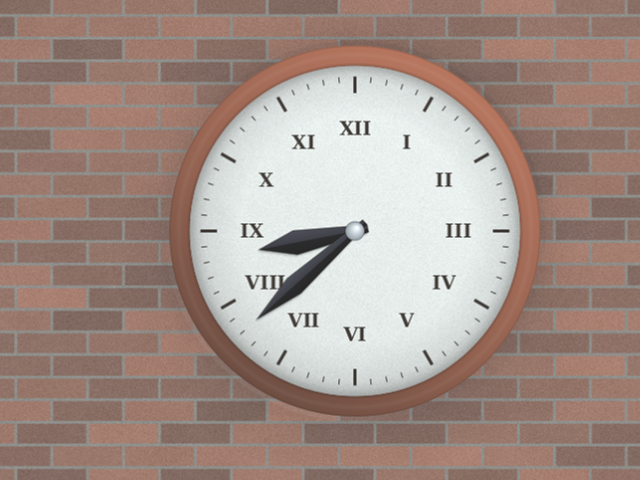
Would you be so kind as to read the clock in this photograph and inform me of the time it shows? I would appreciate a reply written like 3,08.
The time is 8,38
